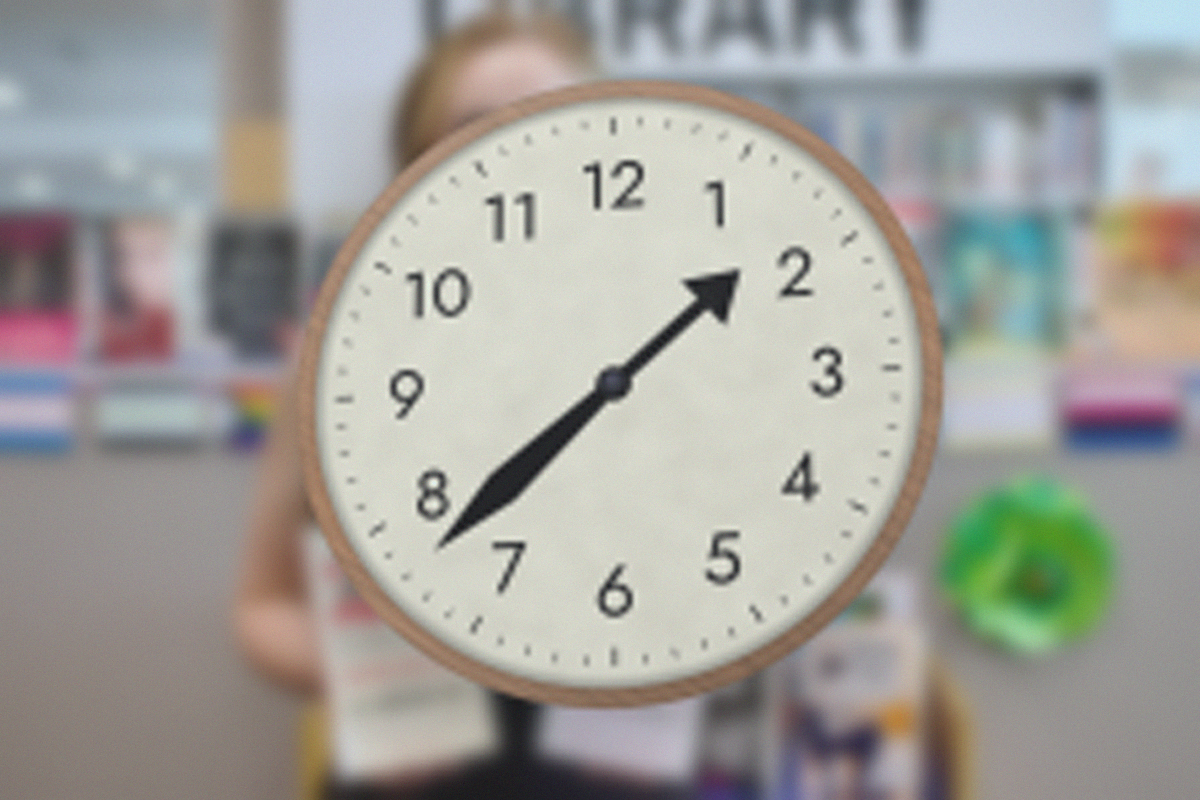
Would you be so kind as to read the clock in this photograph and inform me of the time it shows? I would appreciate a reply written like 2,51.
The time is 1,38
